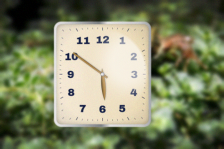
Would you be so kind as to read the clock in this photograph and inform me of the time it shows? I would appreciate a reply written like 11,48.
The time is 5,51
